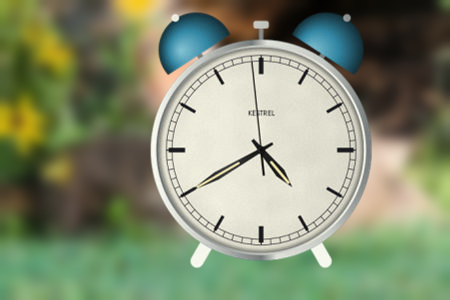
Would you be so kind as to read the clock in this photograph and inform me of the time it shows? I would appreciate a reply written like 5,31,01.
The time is 4,39,59
